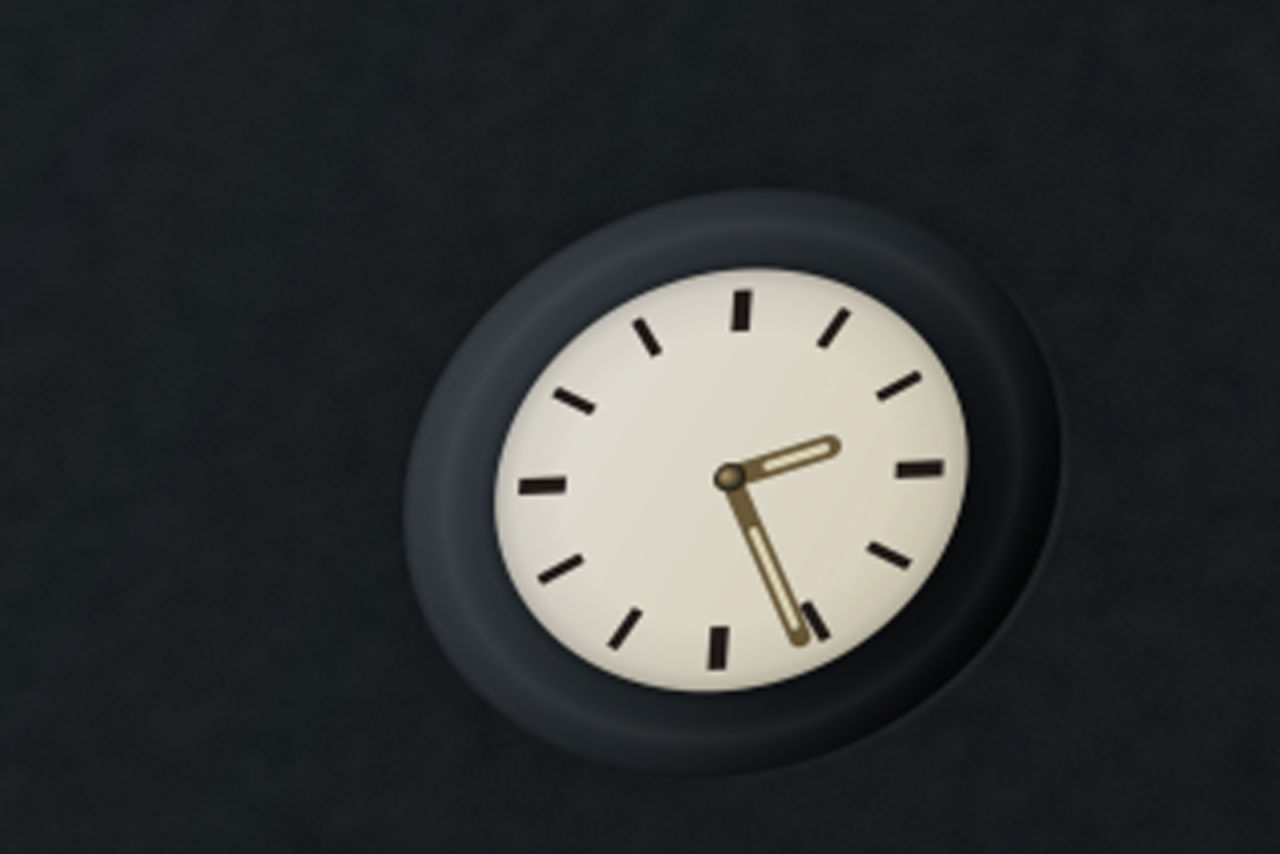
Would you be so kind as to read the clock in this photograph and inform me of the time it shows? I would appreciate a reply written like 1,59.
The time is 2,26
